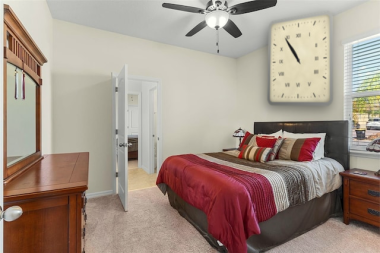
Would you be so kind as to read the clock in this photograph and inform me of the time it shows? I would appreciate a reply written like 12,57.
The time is 10,54
